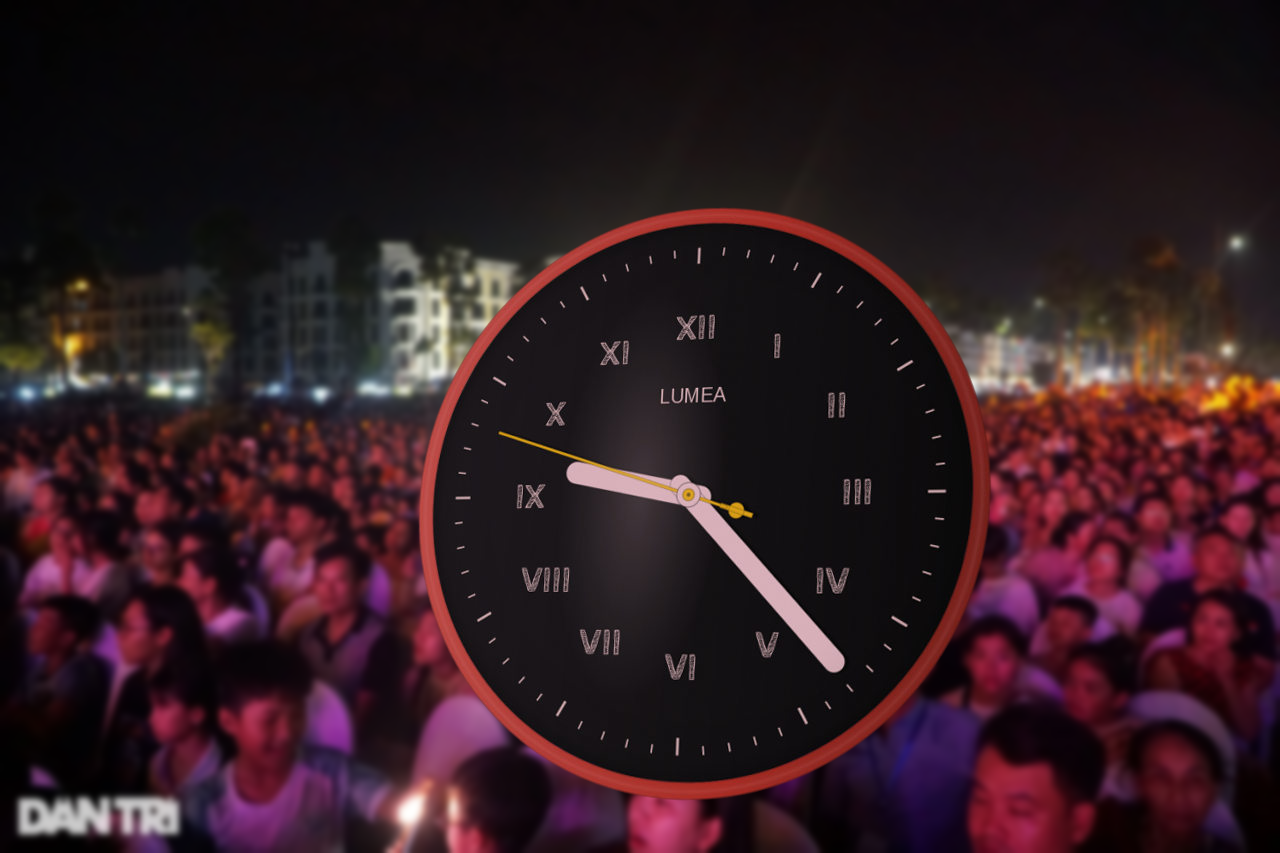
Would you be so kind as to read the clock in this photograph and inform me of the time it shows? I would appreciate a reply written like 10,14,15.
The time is 9,22,48
